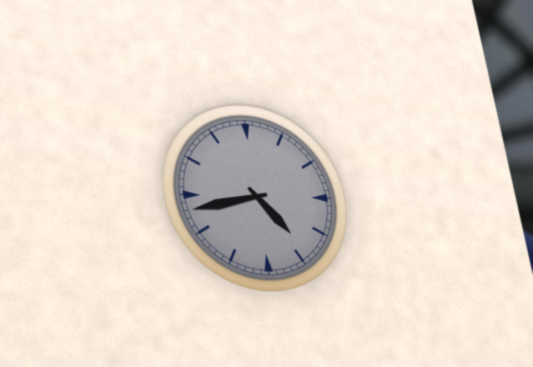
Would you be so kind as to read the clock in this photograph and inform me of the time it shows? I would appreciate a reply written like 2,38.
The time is 4,43
